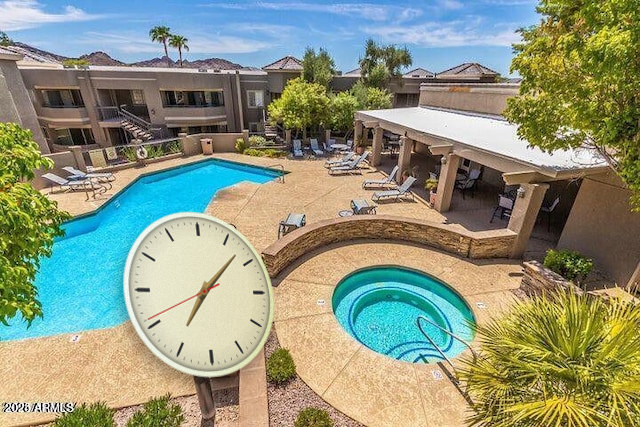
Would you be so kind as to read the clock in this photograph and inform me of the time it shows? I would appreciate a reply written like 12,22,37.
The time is 7,07,41
